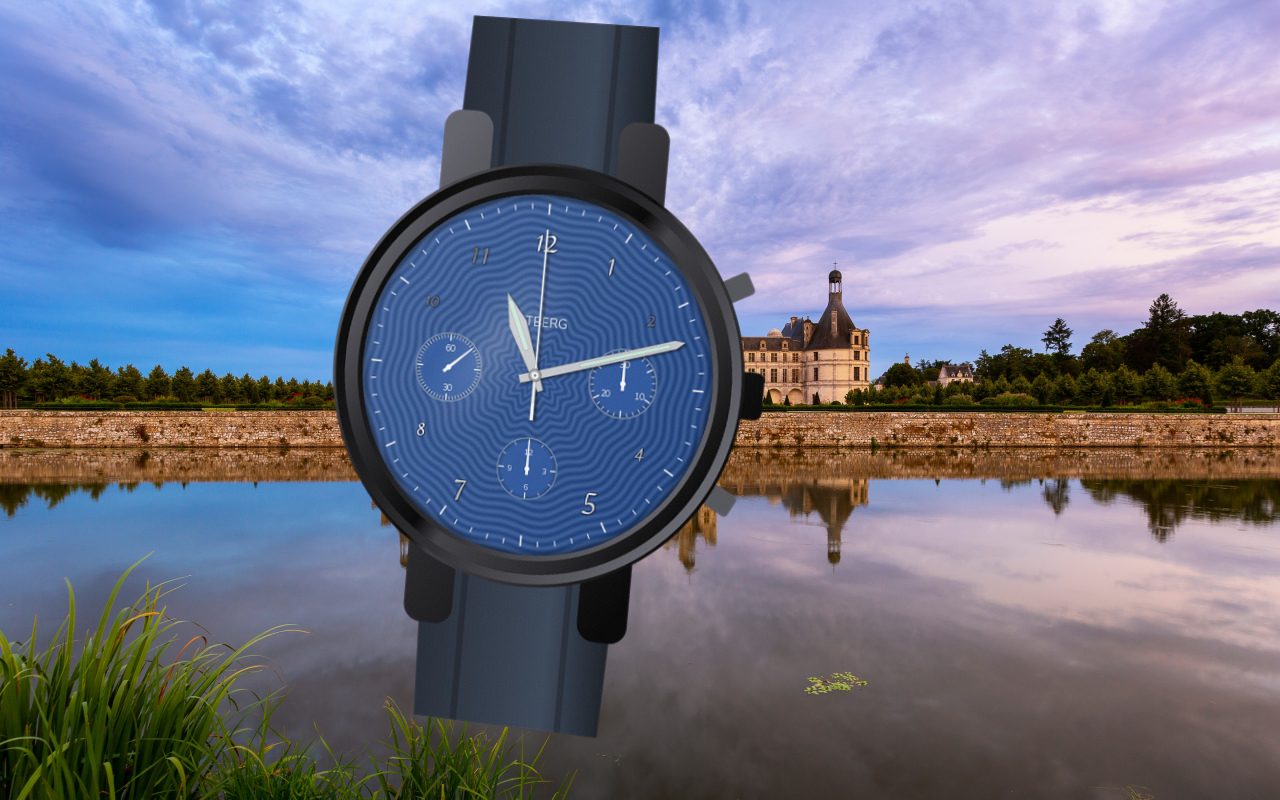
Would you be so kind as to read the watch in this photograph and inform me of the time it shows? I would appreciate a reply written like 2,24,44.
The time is 11,12,08
